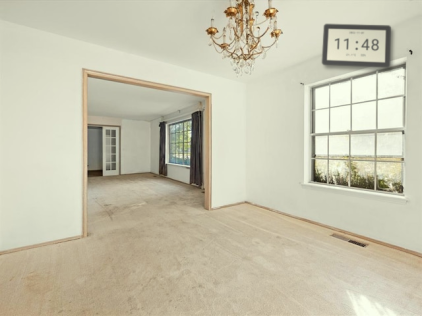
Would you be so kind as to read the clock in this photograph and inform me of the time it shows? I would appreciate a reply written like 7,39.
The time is 11,48
